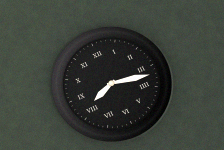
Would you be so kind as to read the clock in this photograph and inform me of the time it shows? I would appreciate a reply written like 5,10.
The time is 8,17
